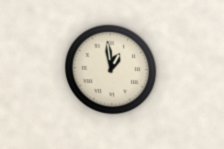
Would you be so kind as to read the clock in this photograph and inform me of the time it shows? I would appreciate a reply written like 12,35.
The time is 12,59
